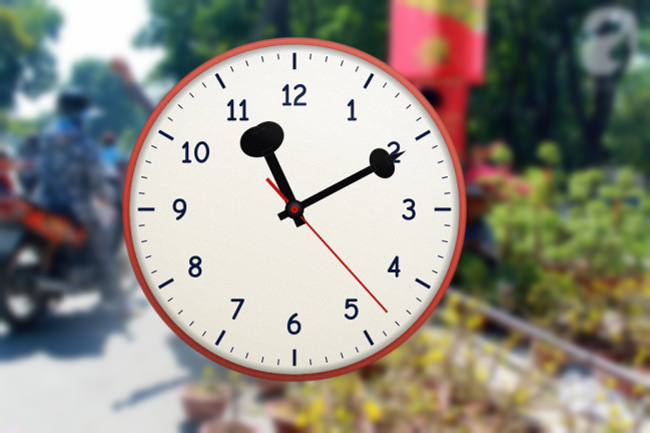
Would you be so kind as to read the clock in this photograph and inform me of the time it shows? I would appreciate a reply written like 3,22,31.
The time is 11,10,23
